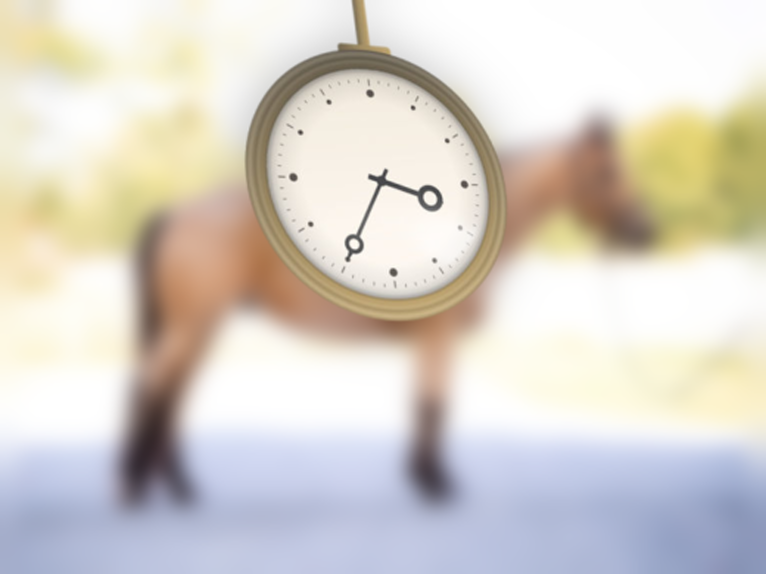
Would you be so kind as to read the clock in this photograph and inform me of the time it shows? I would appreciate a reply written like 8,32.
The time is 3,35
